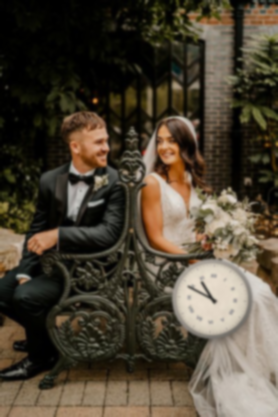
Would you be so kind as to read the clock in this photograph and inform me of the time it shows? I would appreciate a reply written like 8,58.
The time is 10,49
